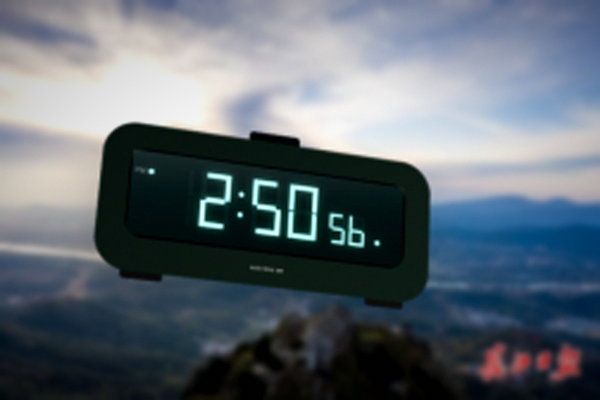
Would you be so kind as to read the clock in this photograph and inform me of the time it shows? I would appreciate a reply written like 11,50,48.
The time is 2,50,56
